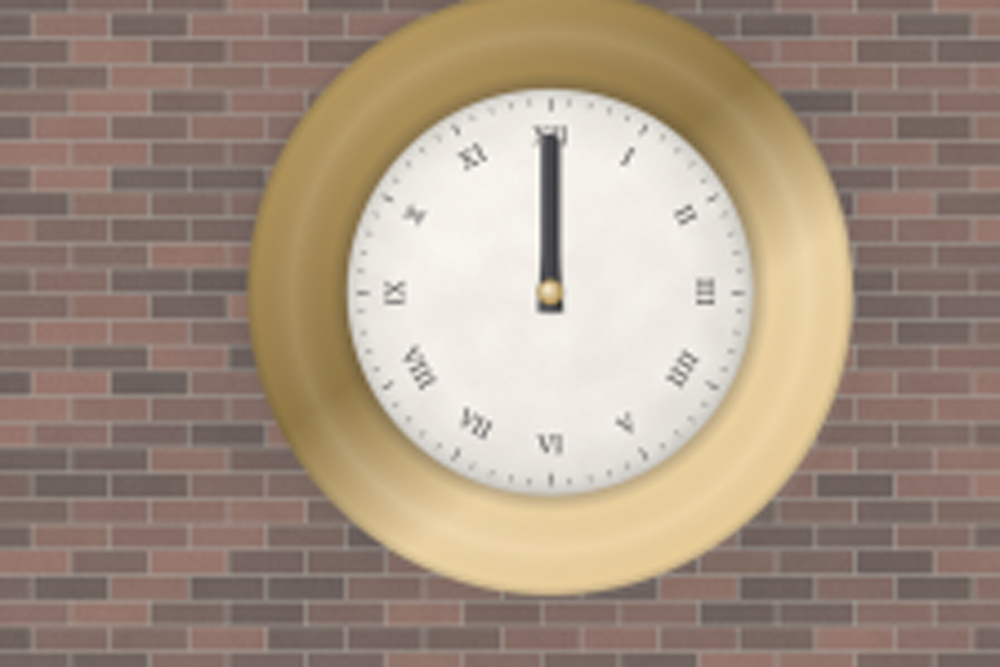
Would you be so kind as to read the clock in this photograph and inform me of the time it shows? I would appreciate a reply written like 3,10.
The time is 12,00
